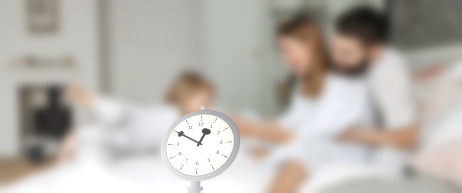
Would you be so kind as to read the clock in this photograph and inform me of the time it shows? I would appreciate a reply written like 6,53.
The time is 12,50
